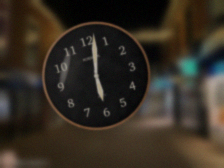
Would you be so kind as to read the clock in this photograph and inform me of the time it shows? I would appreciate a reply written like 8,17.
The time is 6,02
